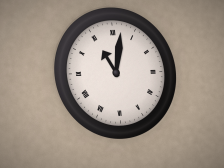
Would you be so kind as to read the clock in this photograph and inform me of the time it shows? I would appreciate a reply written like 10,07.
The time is 11,02
